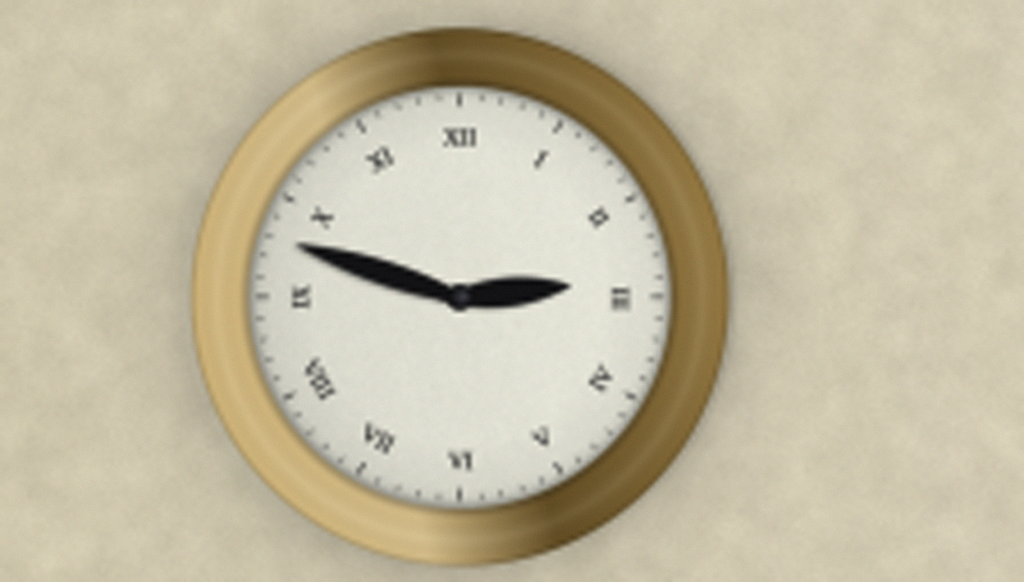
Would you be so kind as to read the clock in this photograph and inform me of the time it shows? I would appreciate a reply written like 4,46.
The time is 2,48
